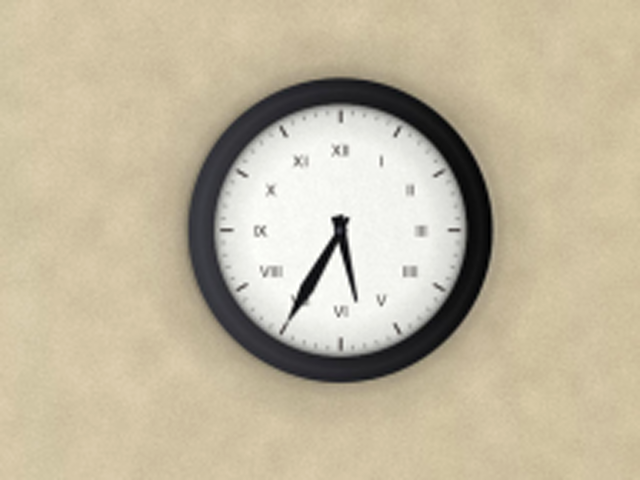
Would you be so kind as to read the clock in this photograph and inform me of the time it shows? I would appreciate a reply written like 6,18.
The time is 5,35
